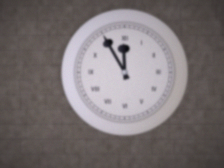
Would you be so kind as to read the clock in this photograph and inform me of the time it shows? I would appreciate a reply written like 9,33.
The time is 11,55
